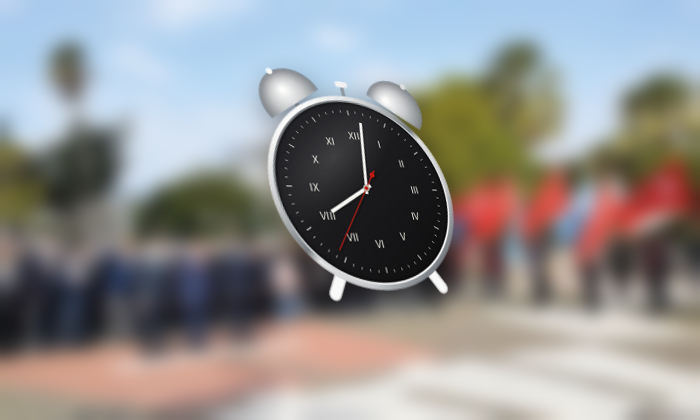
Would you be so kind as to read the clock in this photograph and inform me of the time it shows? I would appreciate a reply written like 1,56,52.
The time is 8,01,36
